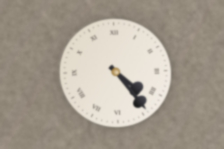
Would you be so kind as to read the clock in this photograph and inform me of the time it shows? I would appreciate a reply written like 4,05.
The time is 4,24
